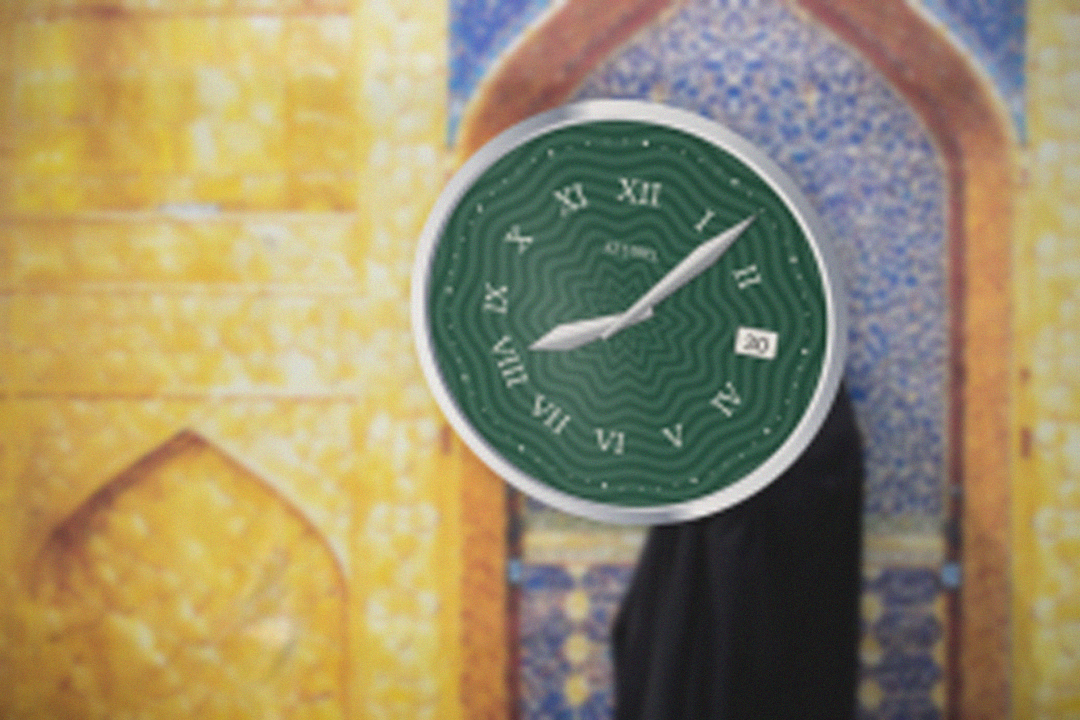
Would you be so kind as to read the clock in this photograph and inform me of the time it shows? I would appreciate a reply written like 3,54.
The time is 8,07
